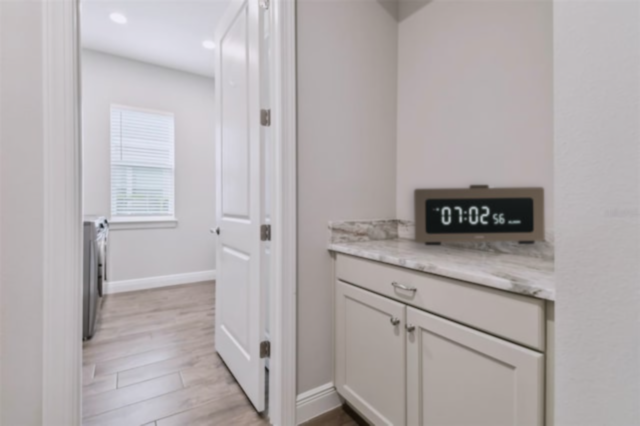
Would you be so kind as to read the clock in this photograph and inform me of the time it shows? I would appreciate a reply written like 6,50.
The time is 7,02
